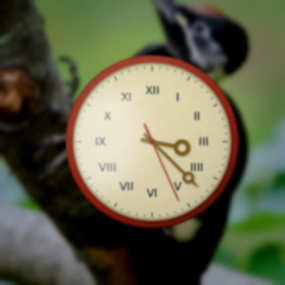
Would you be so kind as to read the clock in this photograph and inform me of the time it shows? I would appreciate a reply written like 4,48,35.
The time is 3,22,26
